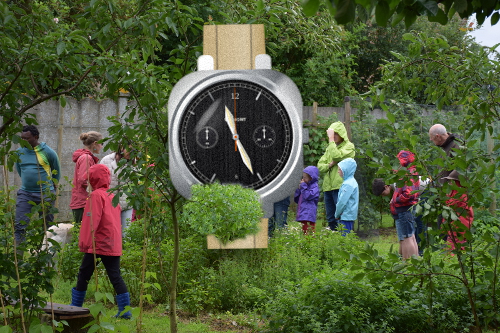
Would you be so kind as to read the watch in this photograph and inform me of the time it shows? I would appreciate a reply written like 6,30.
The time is 11,26
